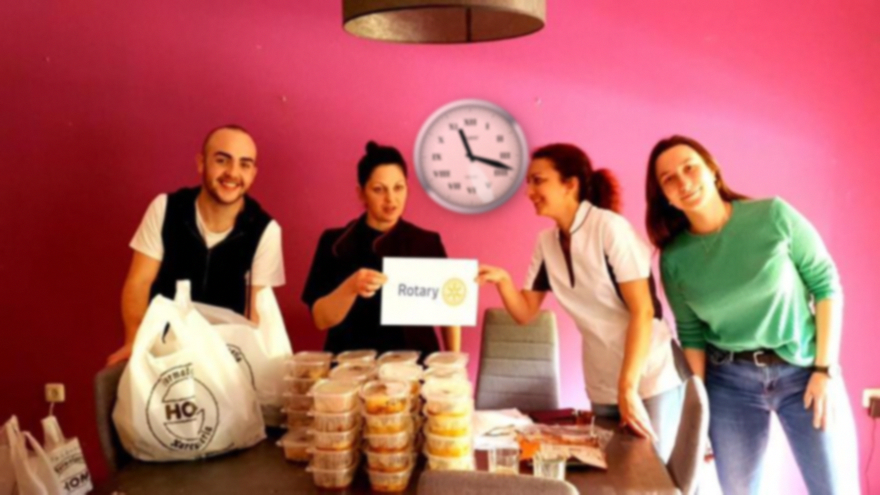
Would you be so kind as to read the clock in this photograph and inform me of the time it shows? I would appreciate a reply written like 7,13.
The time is 11,18
